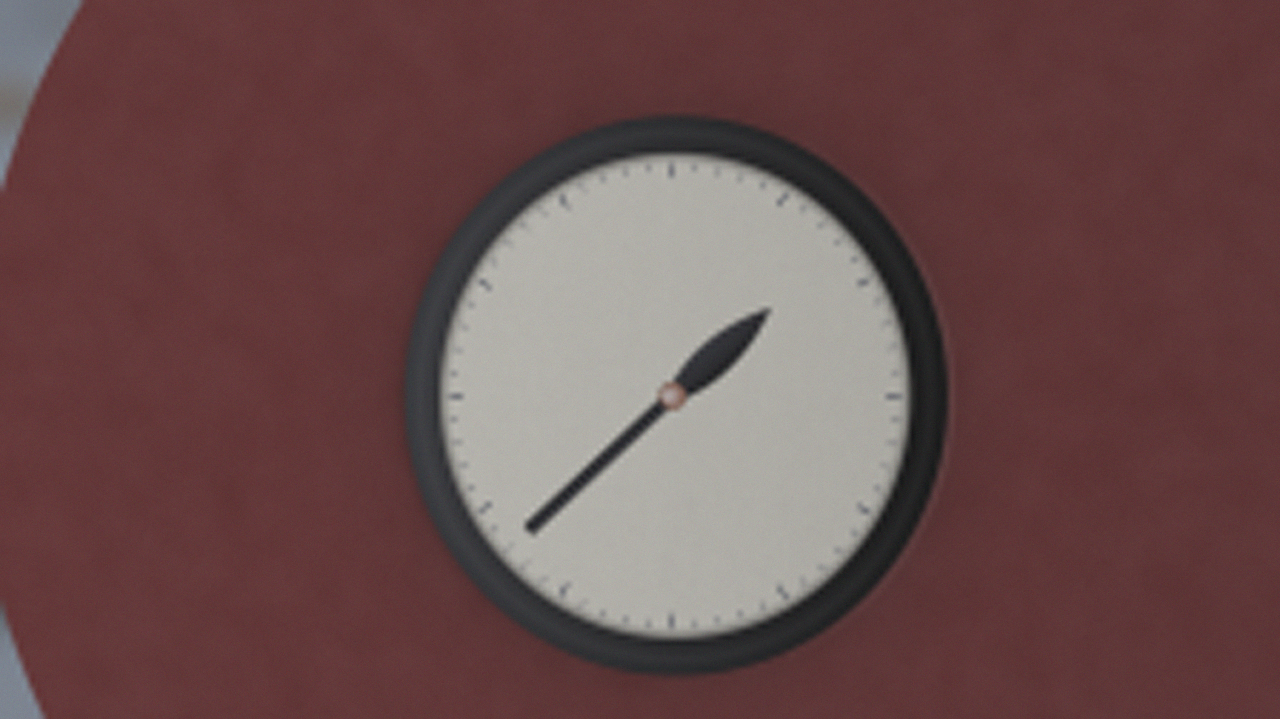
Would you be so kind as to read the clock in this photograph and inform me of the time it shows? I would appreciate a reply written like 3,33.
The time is 1,38
